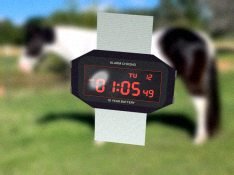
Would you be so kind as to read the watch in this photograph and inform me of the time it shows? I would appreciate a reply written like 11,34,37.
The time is 1,05,49
